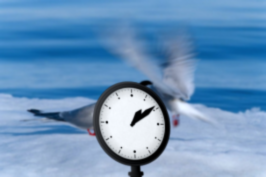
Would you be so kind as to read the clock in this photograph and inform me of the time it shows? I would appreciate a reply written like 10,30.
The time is 1,09
